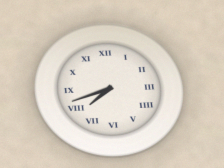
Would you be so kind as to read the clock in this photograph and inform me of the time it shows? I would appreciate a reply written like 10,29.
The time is 7,42
